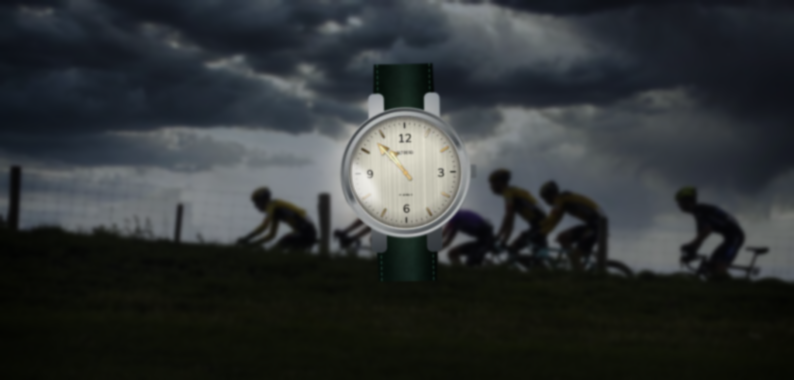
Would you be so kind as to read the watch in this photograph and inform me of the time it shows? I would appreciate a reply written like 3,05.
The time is 10,53
